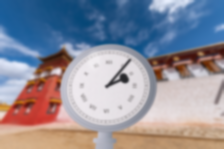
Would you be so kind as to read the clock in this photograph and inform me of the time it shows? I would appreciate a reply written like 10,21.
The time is 2,06
